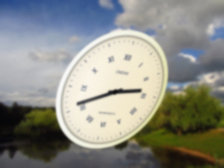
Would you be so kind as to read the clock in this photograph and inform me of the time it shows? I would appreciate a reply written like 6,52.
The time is 2,41
